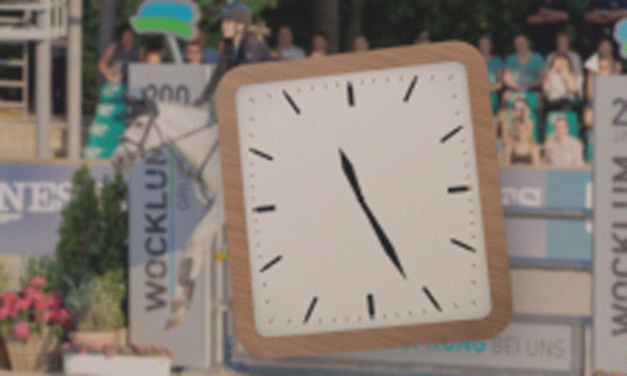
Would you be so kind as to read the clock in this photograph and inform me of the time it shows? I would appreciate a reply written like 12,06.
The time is 11,26
